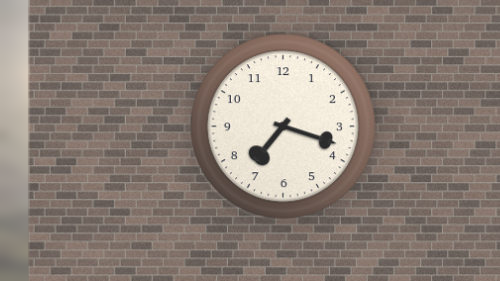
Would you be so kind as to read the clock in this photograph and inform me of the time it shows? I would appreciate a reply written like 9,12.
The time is 7,18
